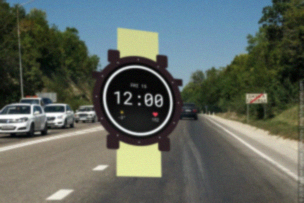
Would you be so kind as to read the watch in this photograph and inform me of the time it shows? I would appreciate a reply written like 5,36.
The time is 12,00
